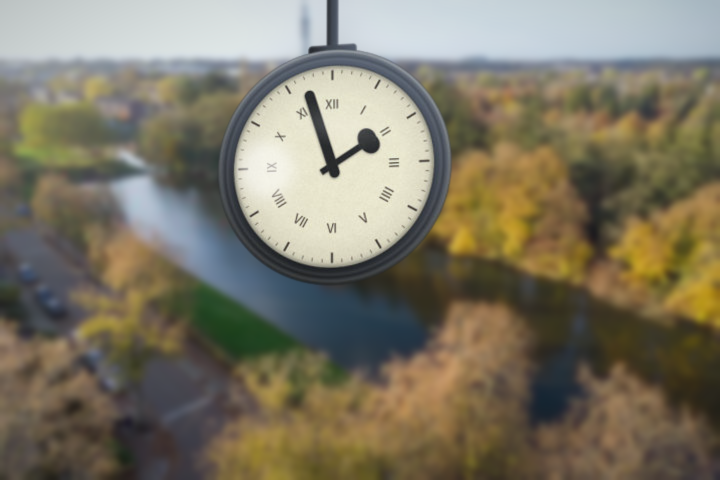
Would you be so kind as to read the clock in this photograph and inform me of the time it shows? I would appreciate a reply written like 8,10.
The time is 1,57
